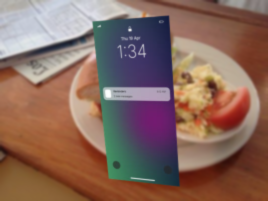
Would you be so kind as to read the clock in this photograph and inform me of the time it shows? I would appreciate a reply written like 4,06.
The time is 1,34
